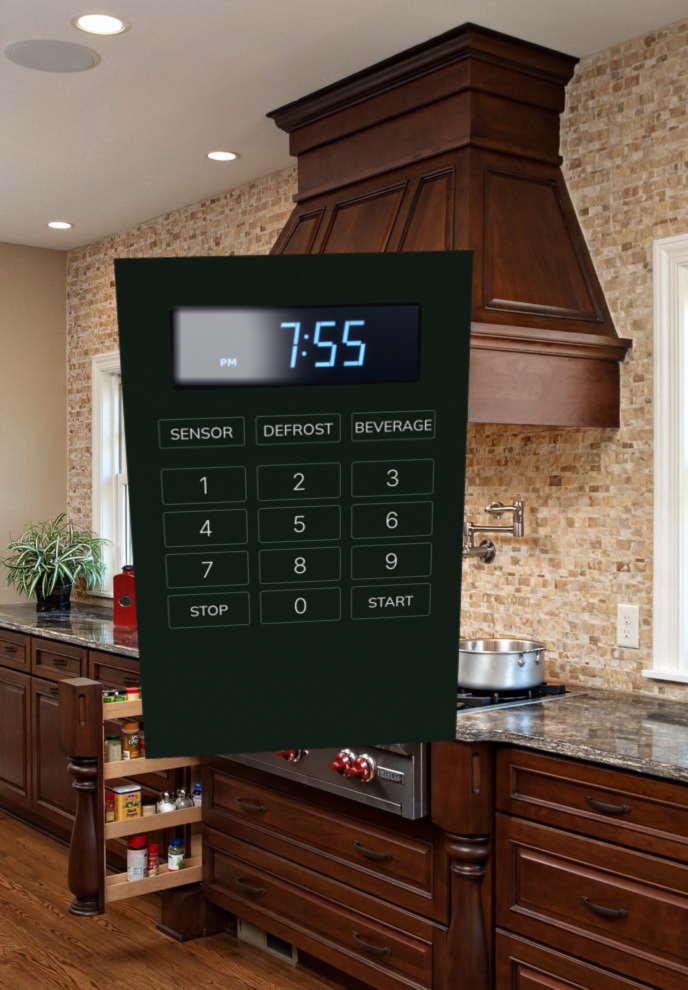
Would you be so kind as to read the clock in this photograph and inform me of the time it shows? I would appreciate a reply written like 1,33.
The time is 7,55
